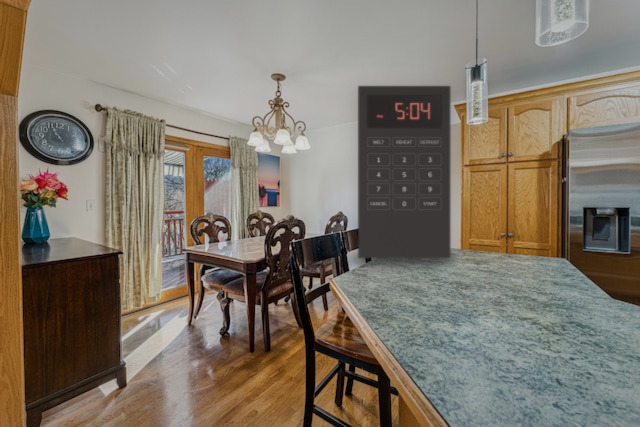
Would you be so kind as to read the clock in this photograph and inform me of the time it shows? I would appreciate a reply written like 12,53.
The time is 5,04
